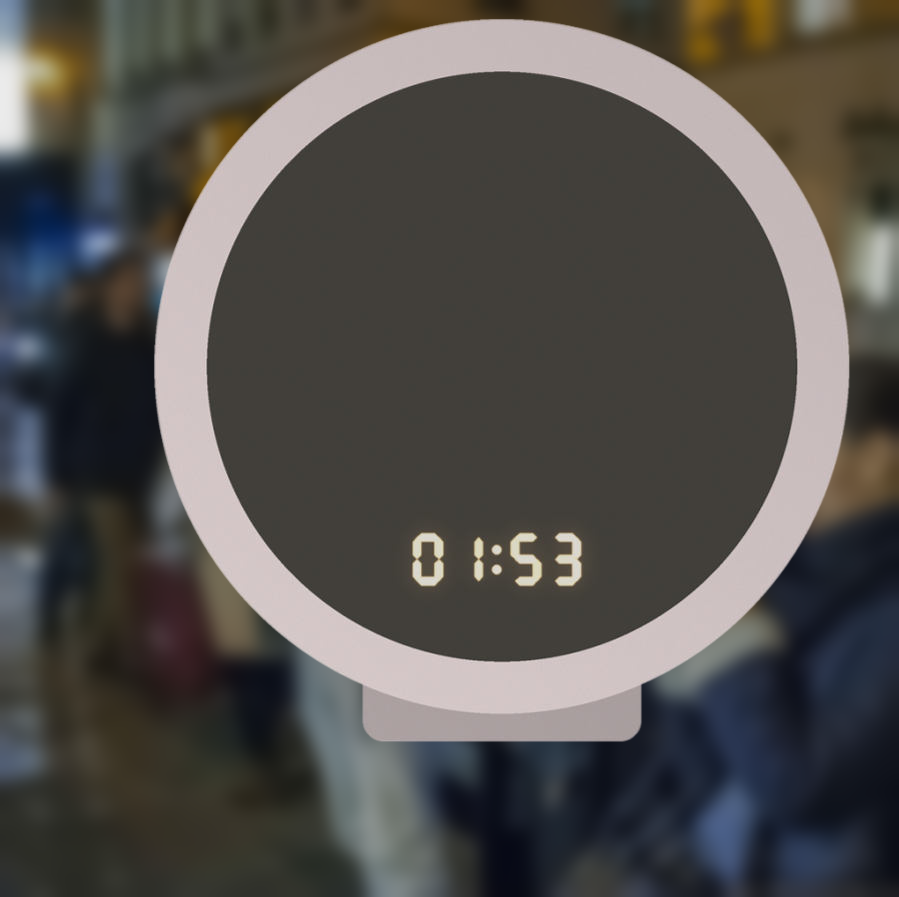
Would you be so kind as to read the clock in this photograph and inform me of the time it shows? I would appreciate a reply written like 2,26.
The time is 1,53
